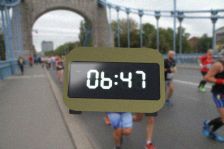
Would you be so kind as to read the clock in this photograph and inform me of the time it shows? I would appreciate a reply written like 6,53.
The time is 6,47
